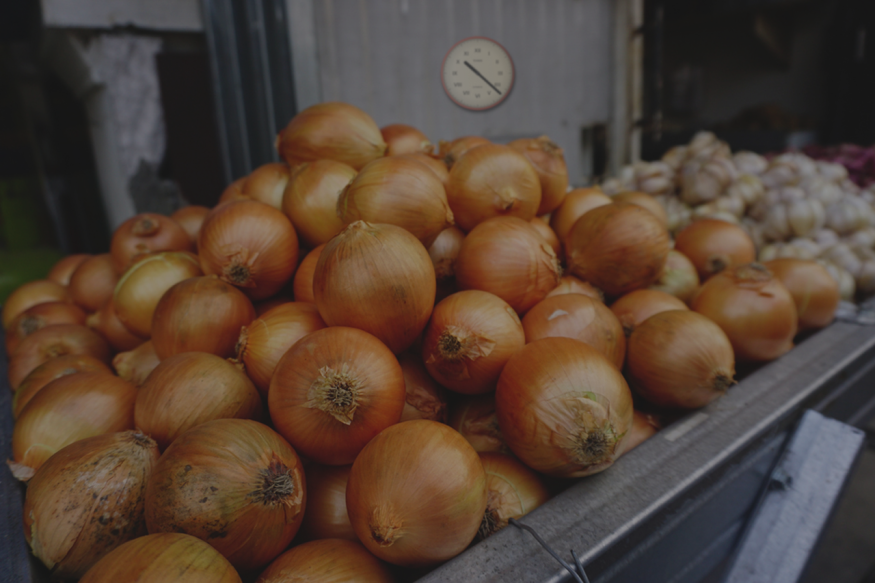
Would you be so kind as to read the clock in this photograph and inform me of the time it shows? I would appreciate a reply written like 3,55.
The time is 10,22
